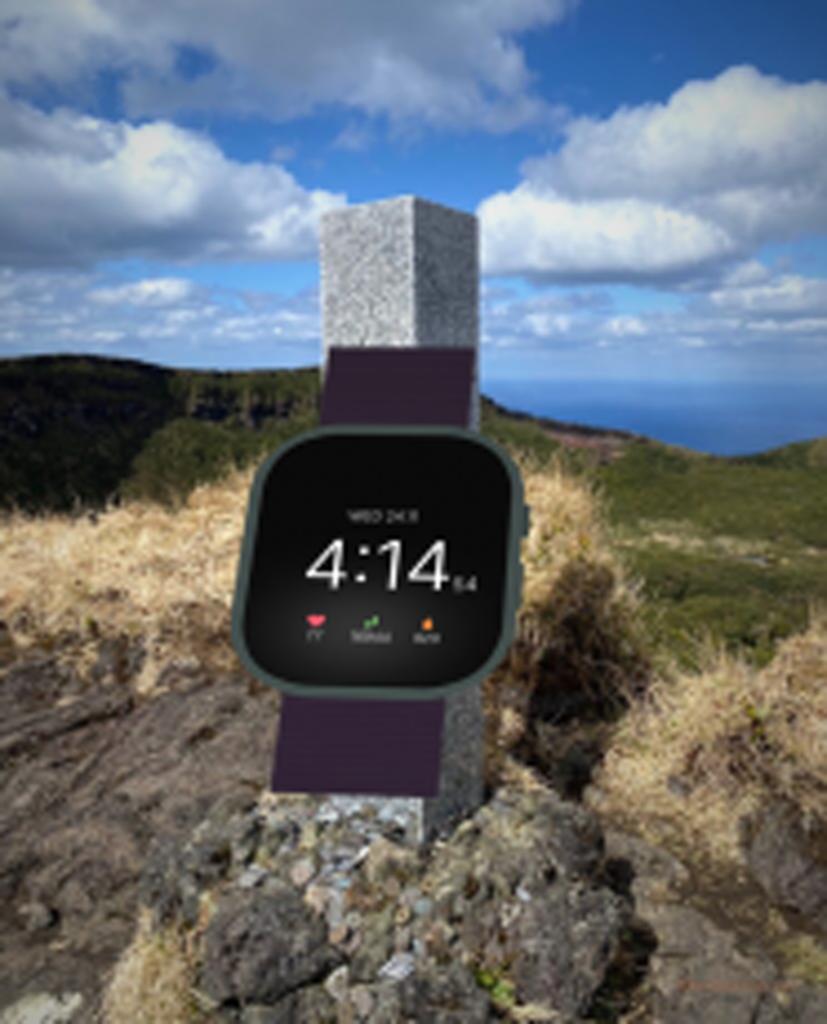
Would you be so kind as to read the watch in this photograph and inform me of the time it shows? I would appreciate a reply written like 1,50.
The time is 4,14
